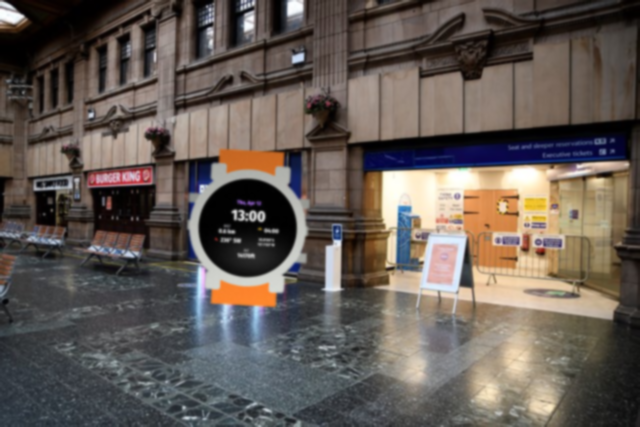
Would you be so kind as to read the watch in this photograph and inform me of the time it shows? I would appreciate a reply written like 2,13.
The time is 13,00
